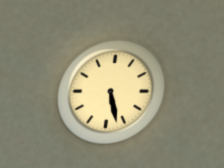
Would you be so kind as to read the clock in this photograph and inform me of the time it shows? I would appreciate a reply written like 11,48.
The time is 5,27
